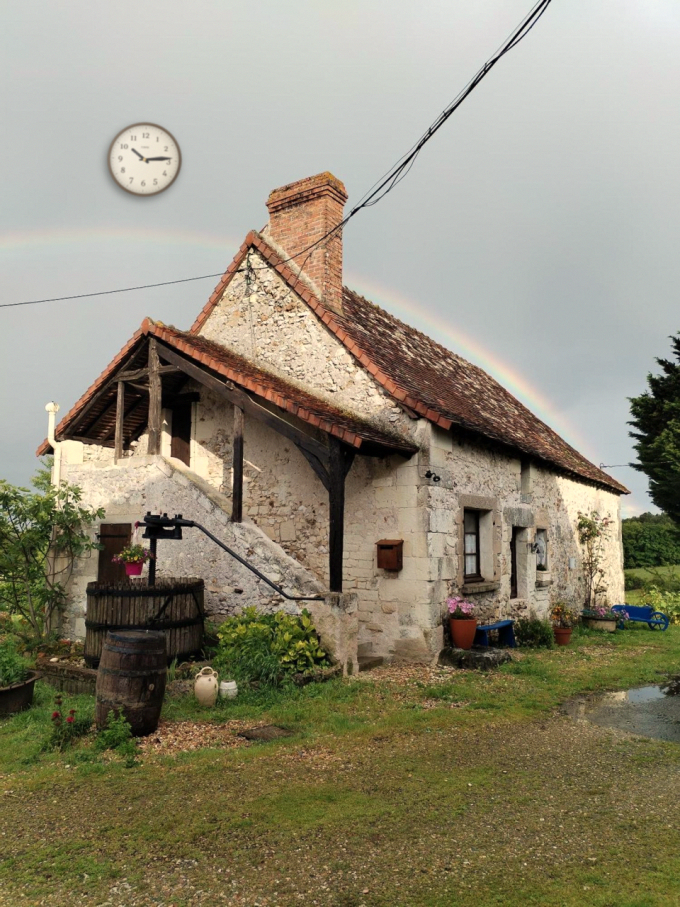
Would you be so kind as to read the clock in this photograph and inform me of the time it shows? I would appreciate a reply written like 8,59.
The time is 10,14
